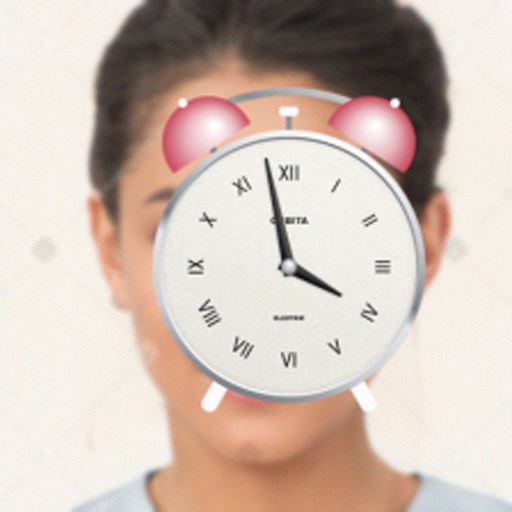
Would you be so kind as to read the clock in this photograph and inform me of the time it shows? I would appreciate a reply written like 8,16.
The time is 3,58
